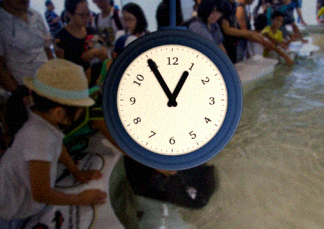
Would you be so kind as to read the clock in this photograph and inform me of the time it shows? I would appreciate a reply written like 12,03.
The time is 12,55
